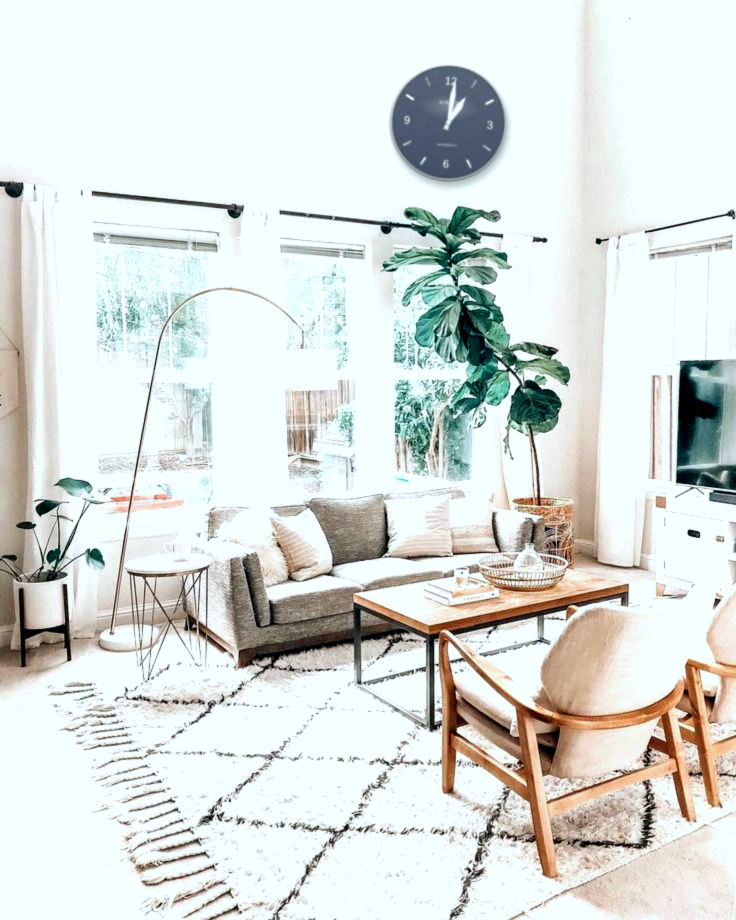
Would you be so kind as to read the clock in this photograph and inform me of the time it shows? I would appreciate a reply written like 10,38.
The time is 1,01
